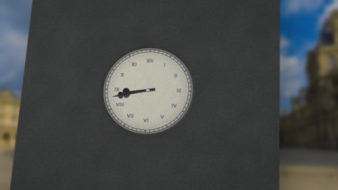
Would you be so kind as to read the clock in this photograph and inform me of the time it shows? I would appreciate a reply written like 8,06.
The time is 8,43
